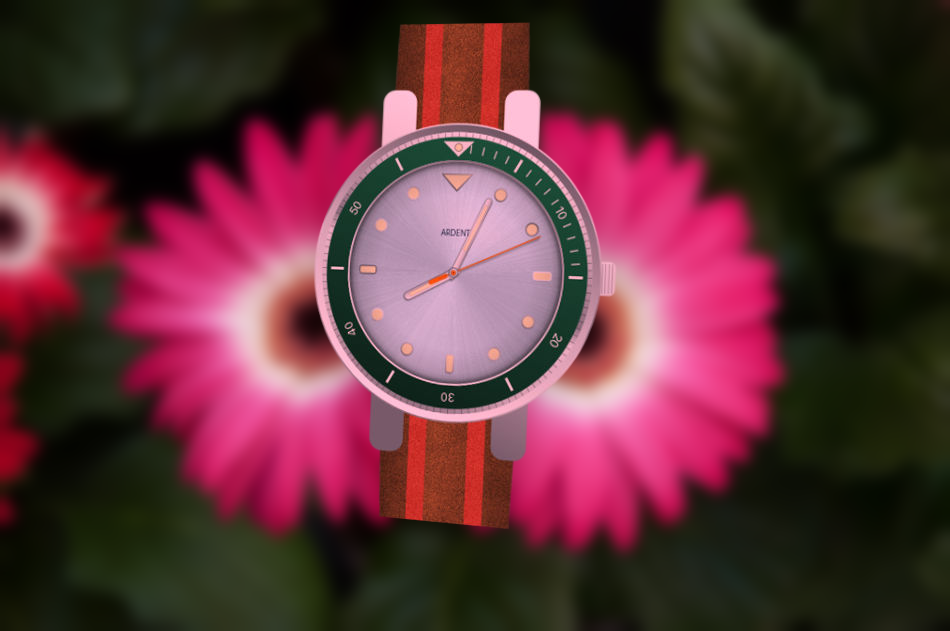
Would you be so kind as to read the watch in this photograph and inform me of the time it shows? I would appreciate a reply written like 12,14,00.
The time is 8,04,11
